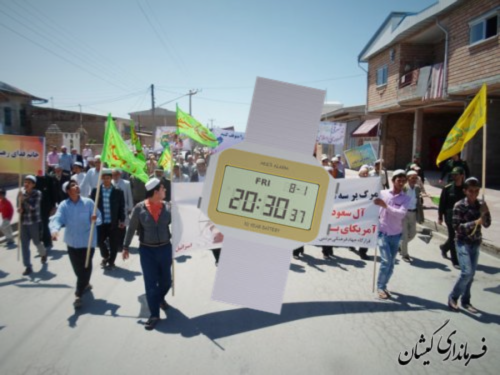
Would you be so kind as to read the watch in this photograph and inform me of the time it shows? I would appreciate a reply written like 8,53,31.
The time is 20,30,37
